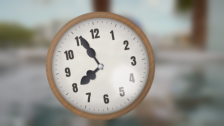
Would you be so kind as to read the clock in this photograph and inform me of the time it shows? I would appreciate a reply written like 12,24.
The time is 7,56
